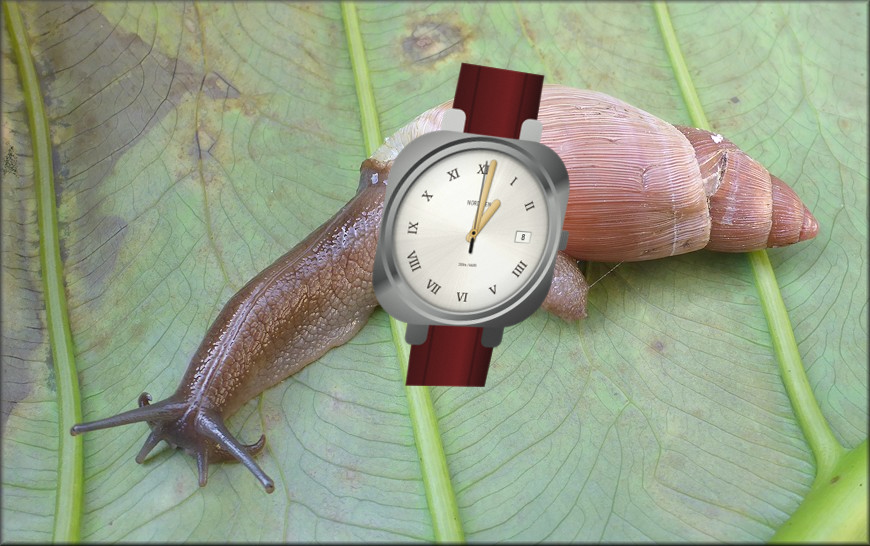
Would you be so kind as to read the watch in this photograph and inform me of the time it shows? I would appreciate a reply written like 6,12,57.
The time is 1,01,00
